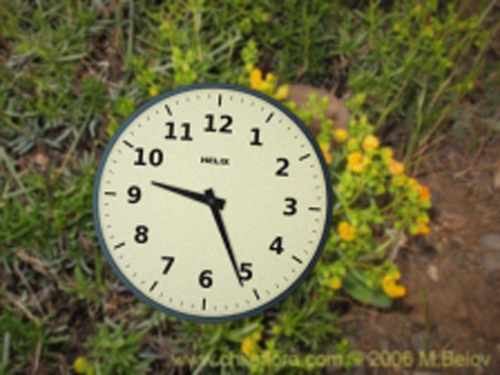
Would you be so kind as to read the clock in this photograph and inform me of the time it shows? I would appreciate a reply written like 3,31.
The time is 9,26
